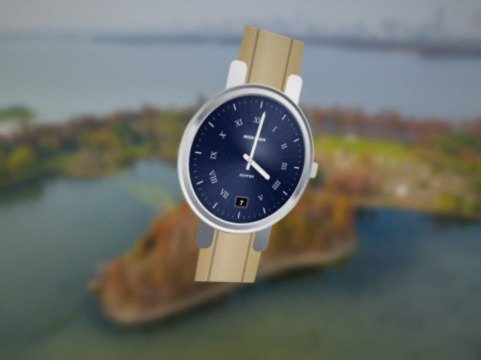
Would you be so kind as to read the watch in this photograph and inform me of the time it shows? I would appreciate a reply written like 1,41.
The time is 4,01
